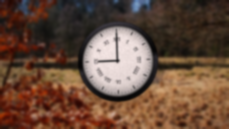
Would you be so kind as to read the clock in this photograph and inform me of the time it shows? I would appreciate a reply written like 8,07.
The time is 9,00
